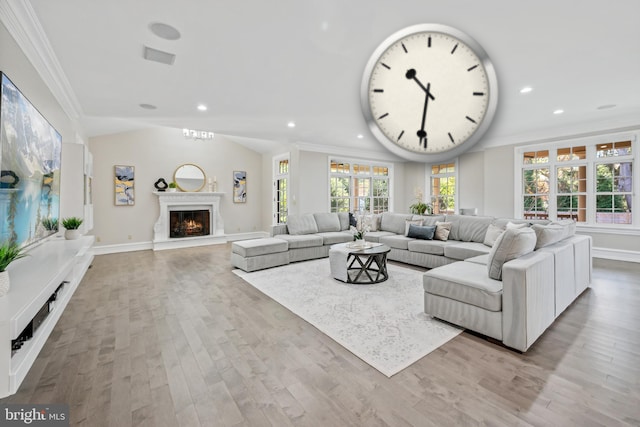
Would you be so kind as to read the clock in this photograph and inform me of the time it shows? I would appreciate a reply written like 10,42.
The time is 10,31
